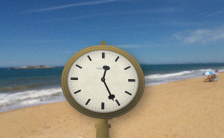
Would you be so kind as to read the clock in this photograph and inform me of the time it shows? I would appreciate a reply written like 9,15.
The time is 12,26
